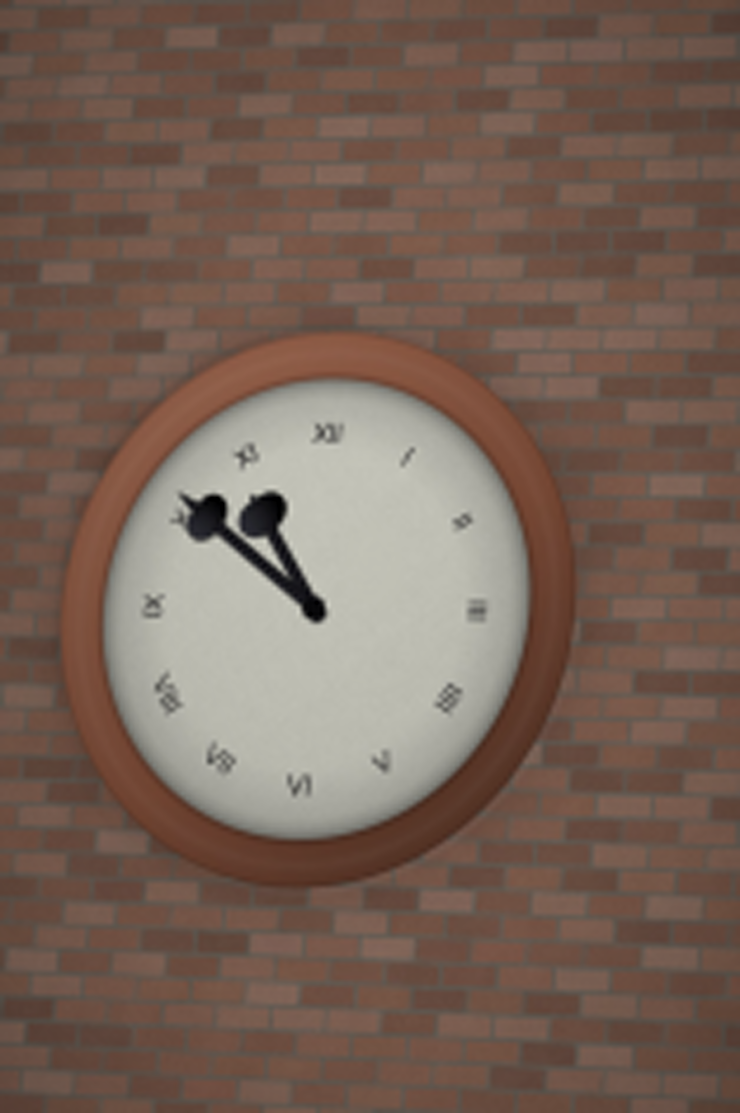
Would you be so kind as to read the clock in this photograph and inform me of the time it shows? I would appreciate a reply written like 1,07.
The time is 10,51
